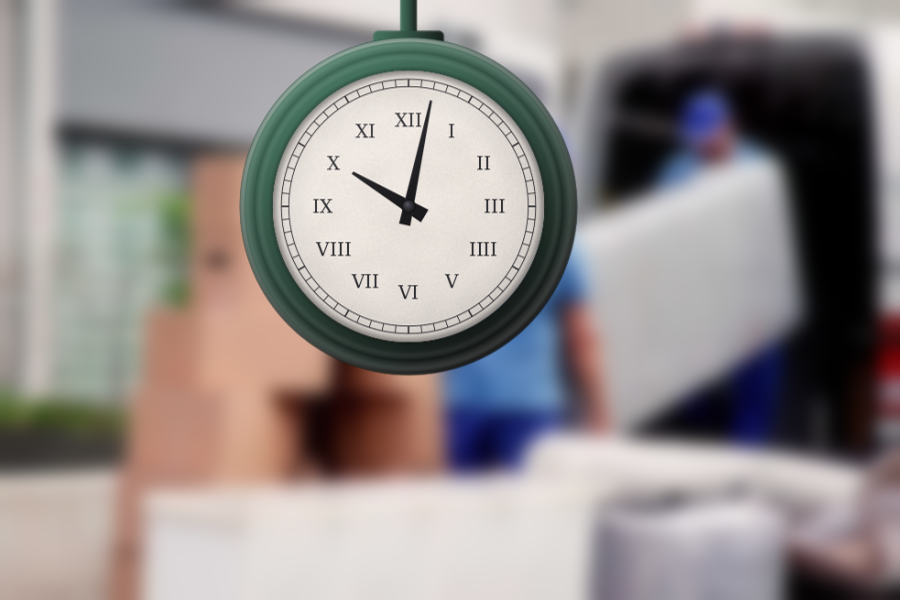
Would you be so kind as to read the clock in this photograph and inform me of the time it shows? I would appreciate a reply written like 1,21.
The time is 10,02
